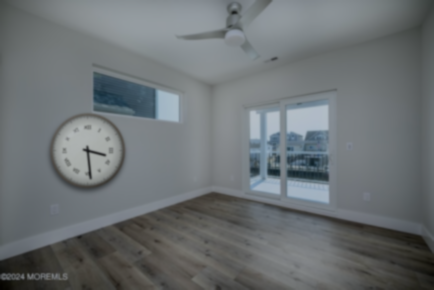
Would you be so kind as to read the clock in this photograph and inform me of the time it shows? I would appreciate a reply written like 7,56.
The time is 3,29
